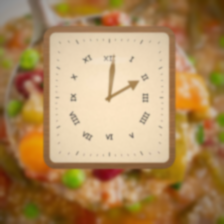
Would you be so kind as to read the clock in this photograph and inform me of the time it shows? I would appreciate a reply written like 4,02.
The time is 2,01
